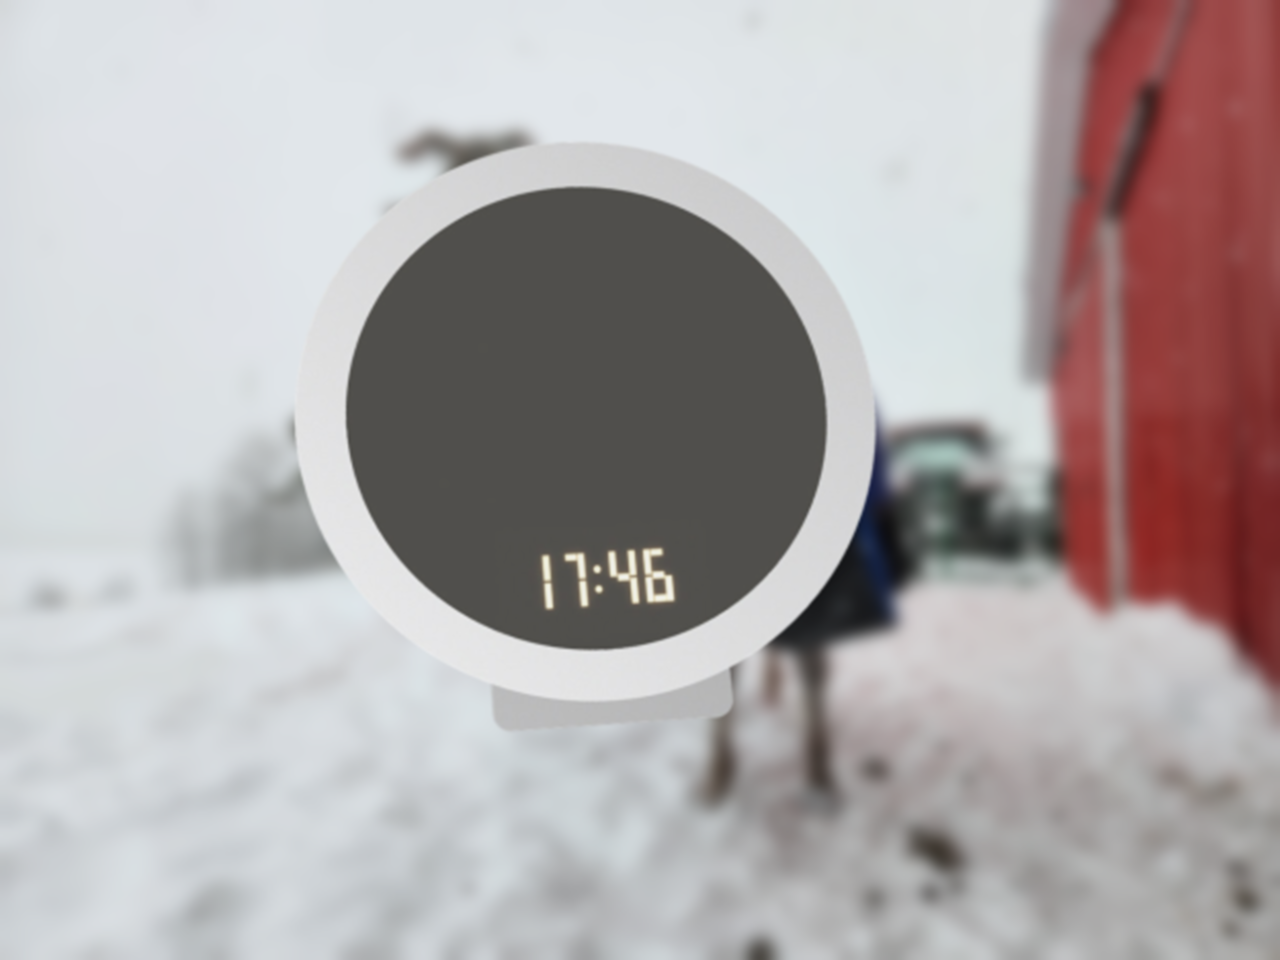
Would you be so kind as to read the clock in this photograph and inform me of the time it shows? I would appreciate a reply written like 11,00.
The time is 17,46
